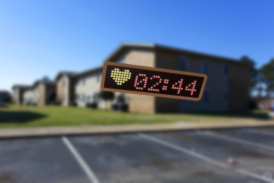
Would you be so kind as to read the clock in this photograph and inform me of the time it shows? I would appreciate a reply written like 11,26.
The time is 2,44
